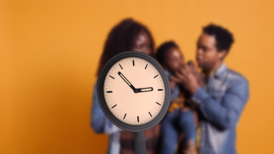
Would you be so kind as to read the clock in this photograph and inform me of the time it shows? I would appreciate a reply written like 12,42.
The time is 2,53
